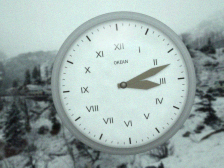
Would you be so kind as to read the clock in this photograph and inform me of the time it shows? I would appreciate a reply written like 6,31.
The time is 3,12
